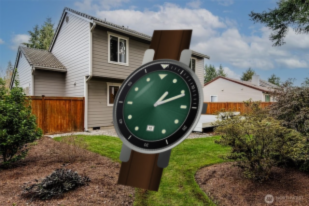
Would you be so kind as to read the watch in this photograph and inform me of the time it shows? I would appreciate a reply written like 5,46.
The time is 1,11
